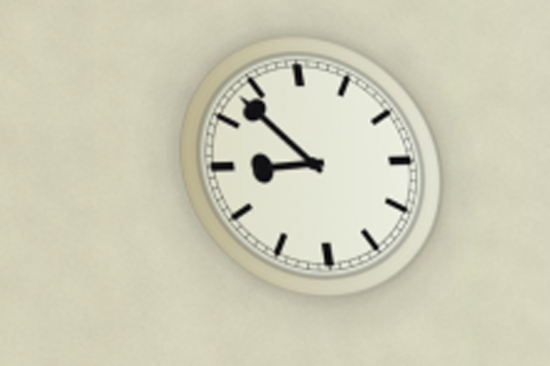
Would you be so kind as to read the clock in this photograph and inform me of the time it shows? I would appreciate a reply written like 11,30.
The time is 8,53
